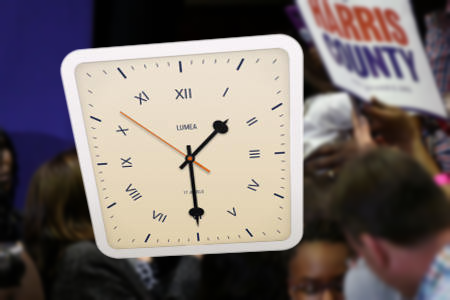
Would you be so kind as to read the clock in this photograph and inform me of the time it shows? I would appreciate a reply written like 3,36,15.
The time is 1,29,52
